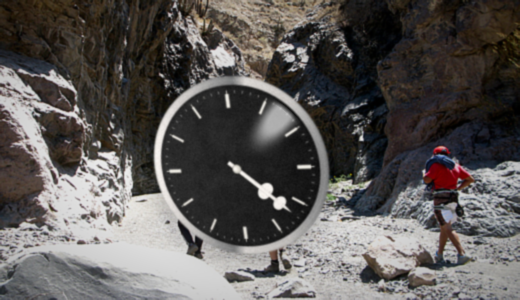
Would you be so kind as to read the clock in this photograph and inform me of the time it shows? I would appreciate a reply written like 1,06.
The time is 4,22
